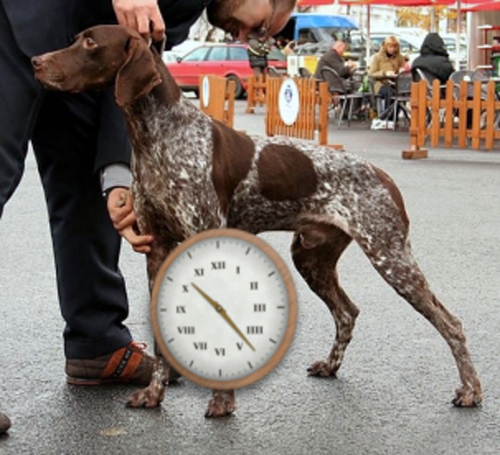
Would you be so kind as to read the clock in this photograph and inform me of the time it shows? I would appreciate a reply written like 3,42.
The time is 10,23
